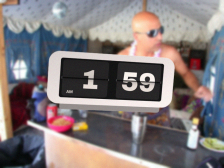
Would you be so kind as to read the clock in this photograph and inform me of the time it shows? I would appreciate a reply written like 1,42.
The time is 1,59
